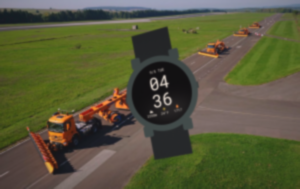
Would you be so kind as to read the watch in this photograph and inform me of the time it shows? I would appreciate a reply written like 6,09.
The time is 4,36
